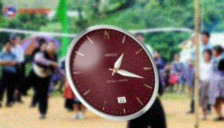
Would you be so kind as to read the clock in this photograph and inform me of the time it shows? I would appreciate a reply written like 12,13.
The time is 1,18
